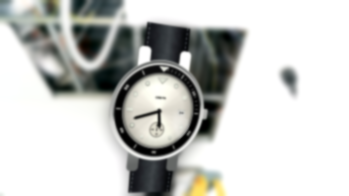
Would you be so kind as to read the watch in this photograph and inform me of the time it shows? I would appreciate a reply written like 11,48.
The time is 5,42
